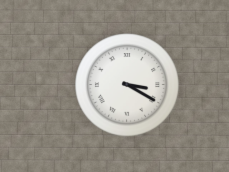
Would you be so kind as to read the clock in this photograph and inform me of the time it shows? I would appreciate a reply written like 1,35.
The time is 3,20
